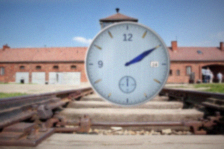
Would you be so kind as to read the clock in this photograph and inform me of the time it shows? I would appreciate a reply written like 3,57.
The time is 2,10
